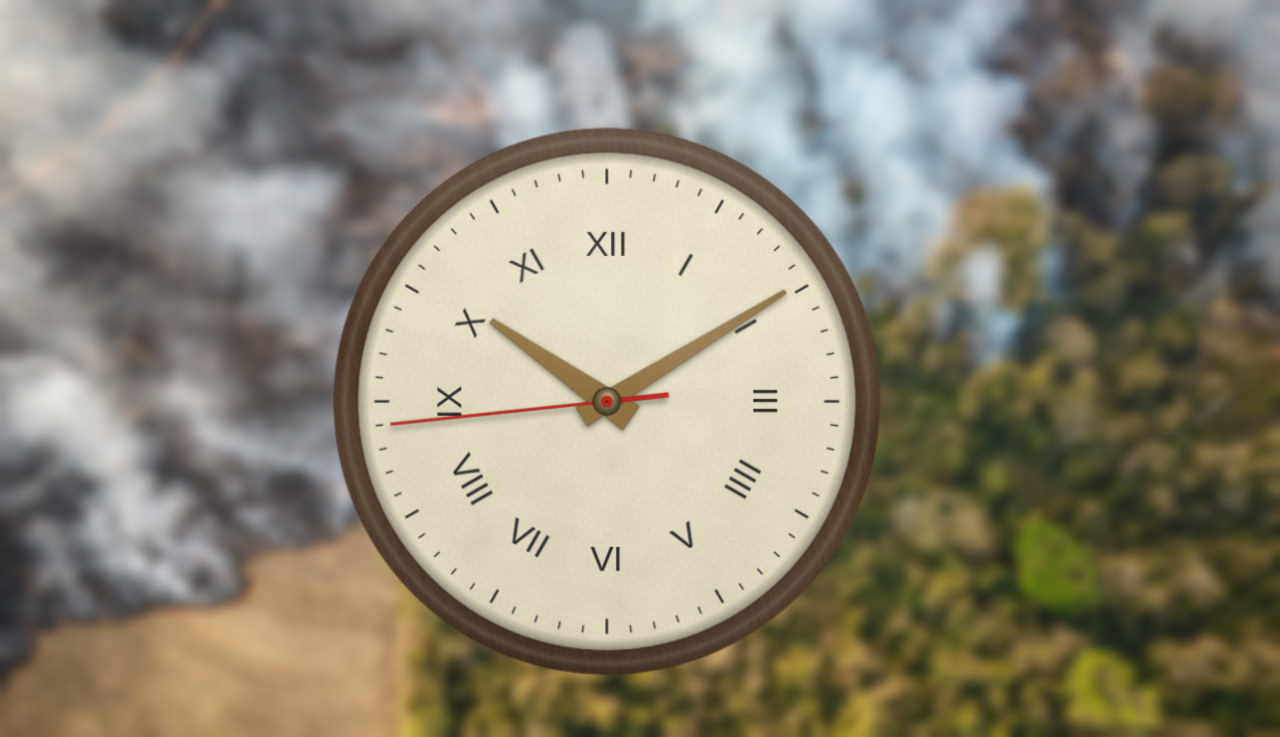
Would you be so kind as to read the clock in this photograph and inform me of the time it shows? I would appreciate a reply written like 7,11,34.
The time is 10,09,44
